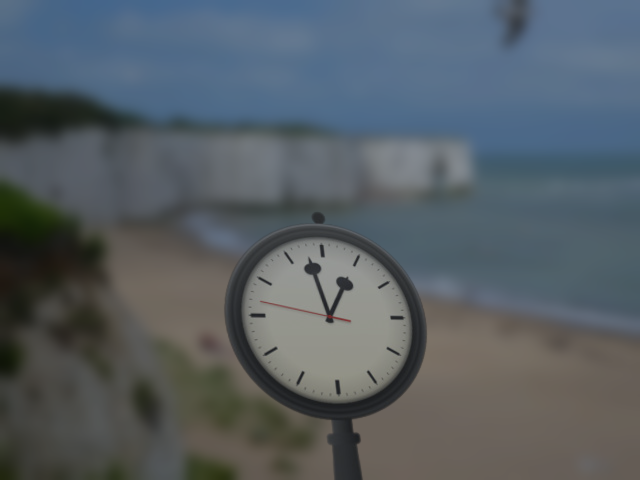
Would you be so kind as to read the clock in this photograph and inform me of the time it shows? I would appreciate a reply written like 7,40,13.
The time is 12,57,47
